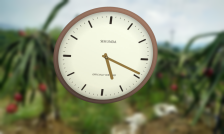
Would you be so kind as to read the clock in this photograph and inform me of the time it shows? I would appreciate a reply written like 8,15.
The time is 5,19
